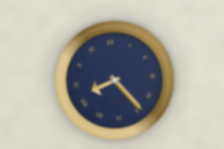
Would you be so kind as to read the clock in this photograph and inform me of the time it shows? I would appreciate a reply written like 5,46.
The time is 8,24
